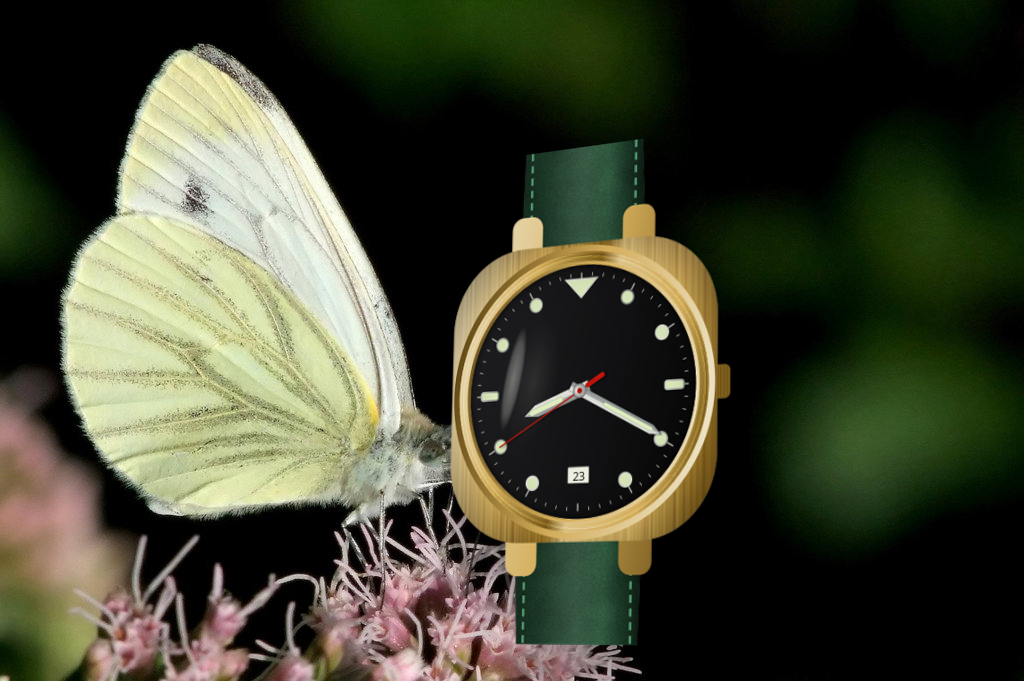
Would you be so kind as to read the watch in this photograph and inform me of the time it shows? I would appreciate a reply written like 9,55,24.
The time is 8,19,40
